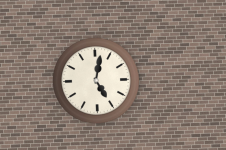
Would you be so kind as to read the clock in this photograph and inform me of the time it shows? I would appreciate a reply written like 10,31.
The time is 5,02
